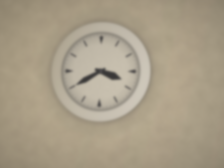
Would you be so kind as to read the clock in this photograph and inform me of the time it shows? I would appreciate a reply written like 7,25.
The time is 3,40
